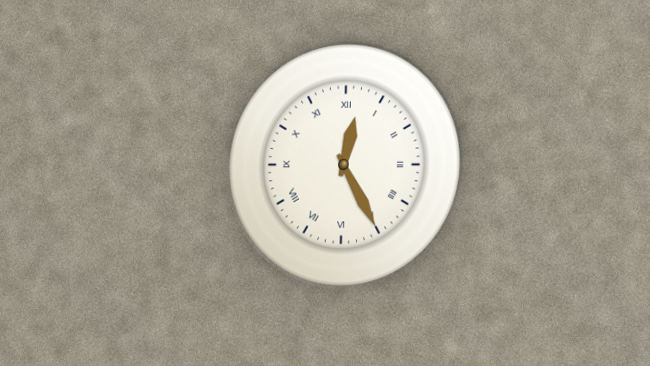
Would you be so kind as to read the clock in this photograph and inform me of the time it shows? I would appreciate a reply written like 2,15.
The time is 12,25
